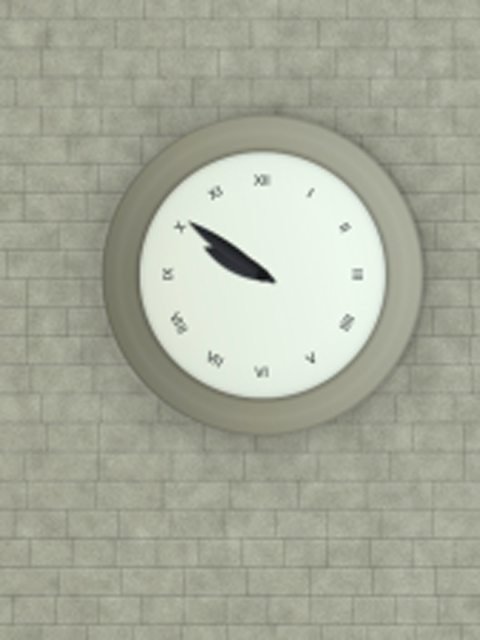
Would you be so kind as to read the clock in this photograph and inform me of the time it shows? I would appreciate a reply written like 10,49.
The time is 9,51
